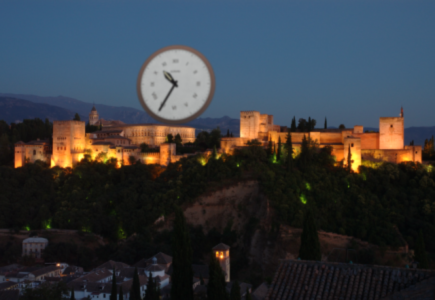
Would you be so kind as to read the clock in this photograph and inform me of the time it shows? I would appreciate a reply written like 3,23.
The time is 10,35
